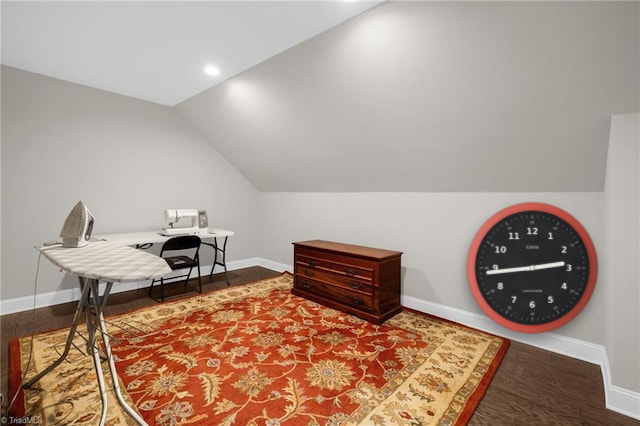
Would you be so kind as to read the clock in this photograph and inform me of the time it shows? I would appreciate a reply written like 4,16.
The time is 2,44
